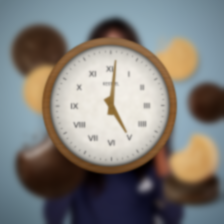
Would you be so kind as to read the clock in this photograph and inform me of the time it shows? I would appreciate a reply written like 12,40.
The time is 5,01
